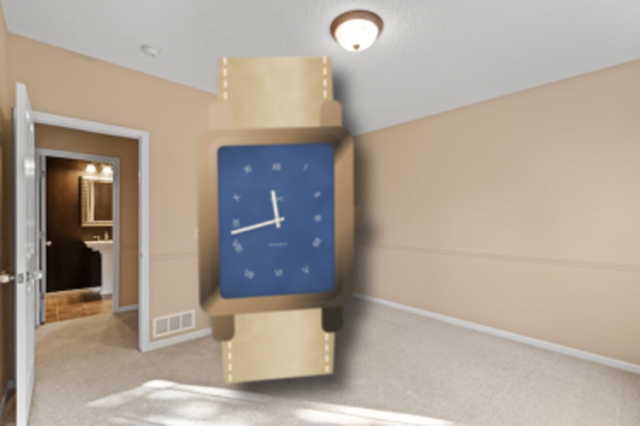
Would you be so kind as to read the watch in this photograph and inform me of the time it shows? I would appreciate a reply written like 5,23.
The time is 11,43
